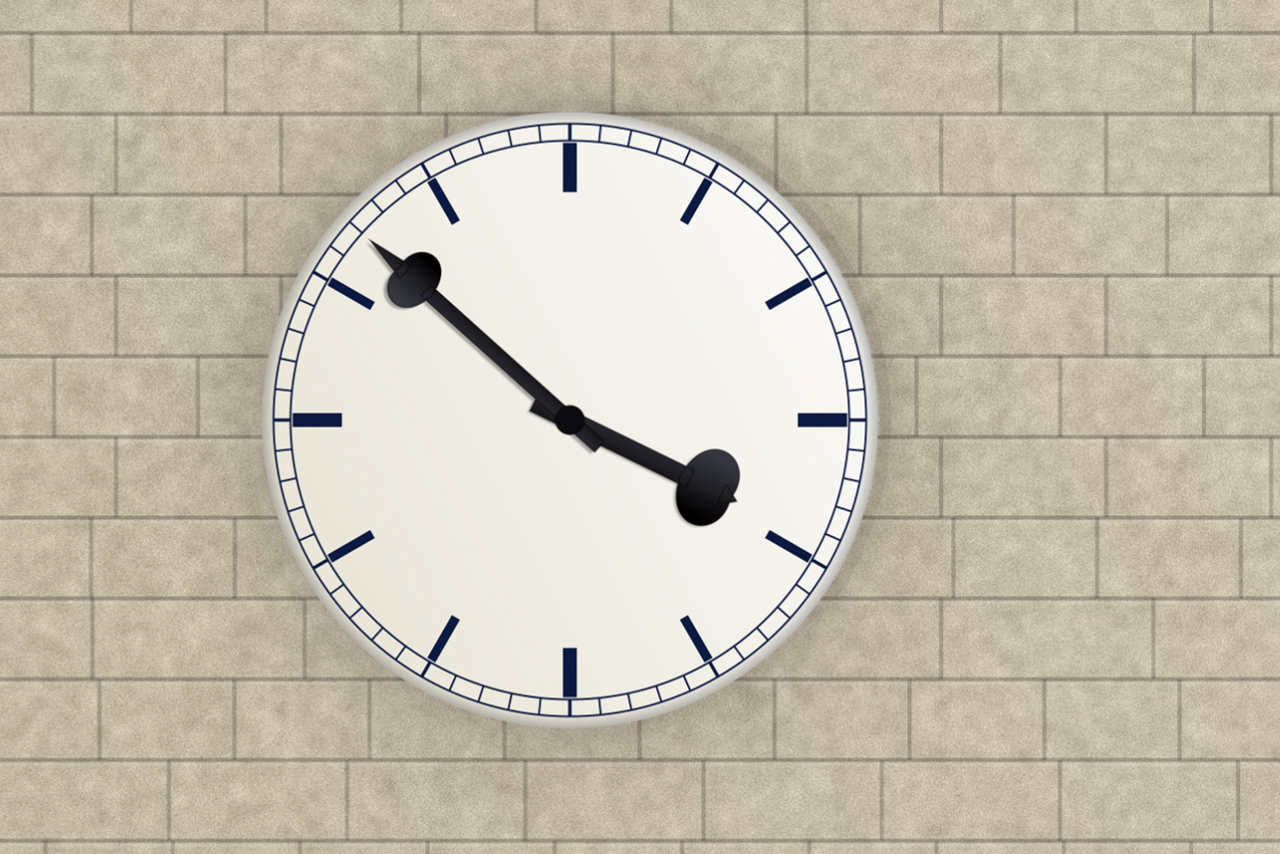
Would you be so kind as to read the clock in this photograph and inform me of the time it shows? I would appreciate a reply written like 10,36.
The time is 3,52
